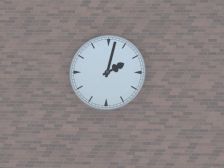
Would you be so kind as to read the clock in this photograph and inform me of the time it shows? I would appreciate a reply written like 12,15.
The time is 2,02
